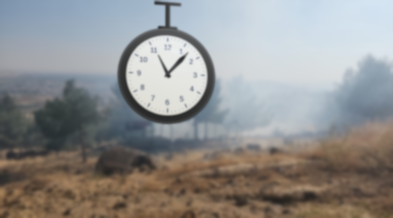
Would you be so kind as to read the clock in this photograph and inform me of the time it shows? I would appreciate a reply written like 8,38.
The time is 11,07
